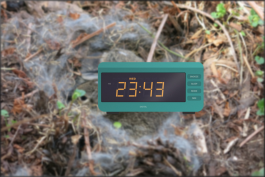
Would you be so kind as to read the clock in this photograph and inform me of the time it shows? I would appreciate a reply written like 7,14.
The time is 23,43
